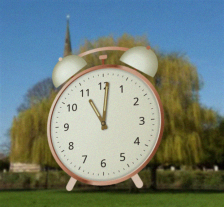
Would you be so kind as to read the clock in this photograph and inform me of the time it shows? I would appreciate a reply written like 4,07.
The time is 11,01
